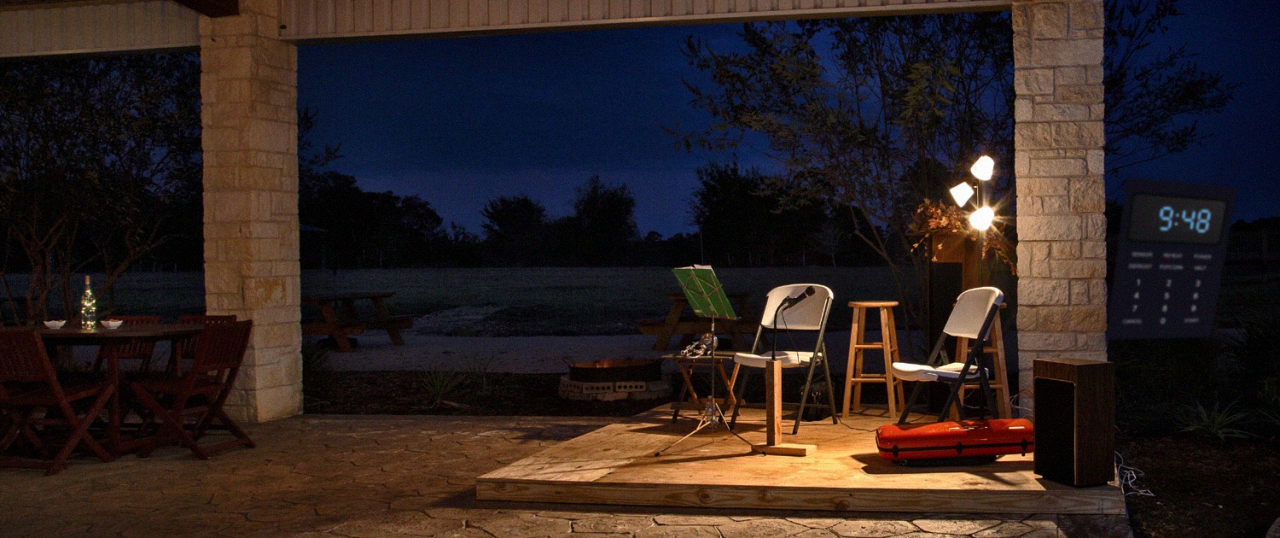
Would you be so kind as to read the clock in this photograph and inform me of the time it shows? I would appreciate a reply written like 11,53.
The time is 9,48
